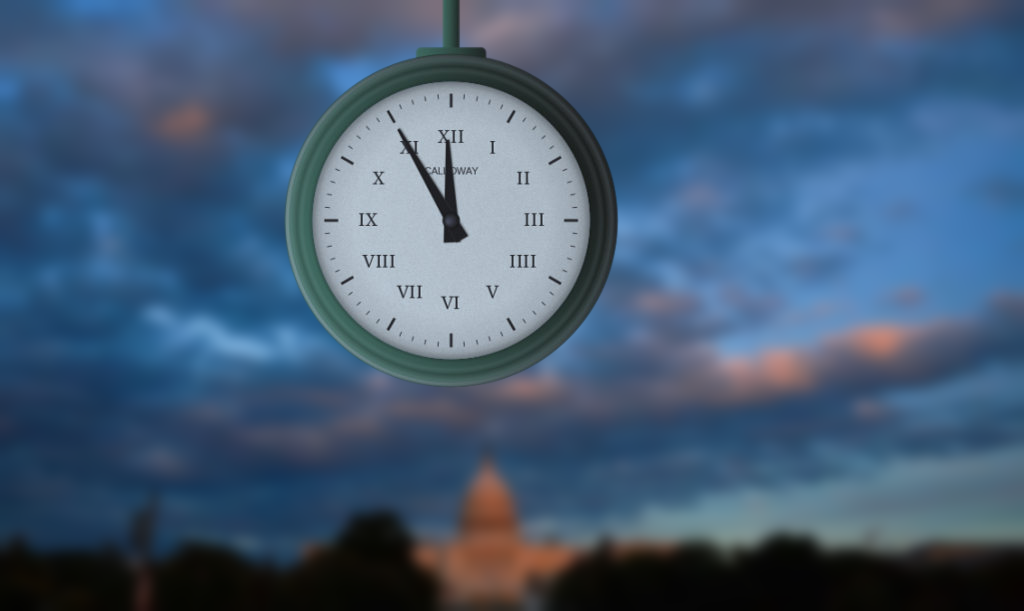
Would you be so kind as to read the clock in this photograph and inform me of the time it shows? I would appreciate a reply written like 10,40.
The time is 11,55
